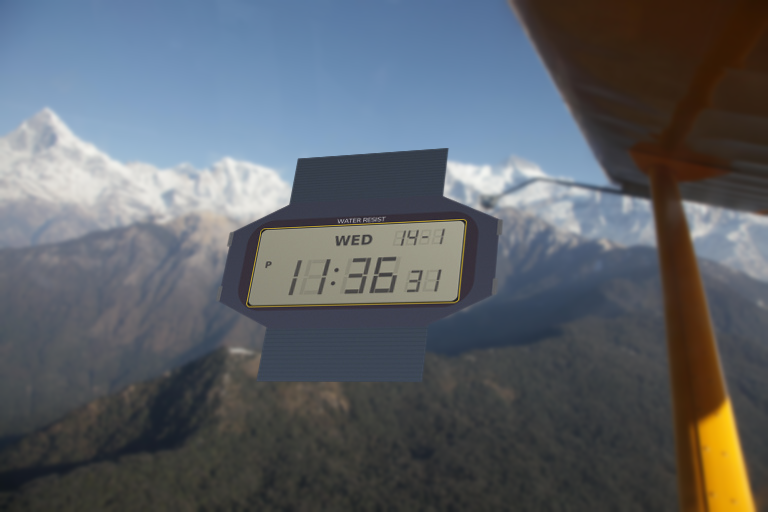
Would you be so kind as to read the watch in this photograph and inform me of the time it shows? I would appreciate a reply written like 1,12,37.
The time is 11,36,31
